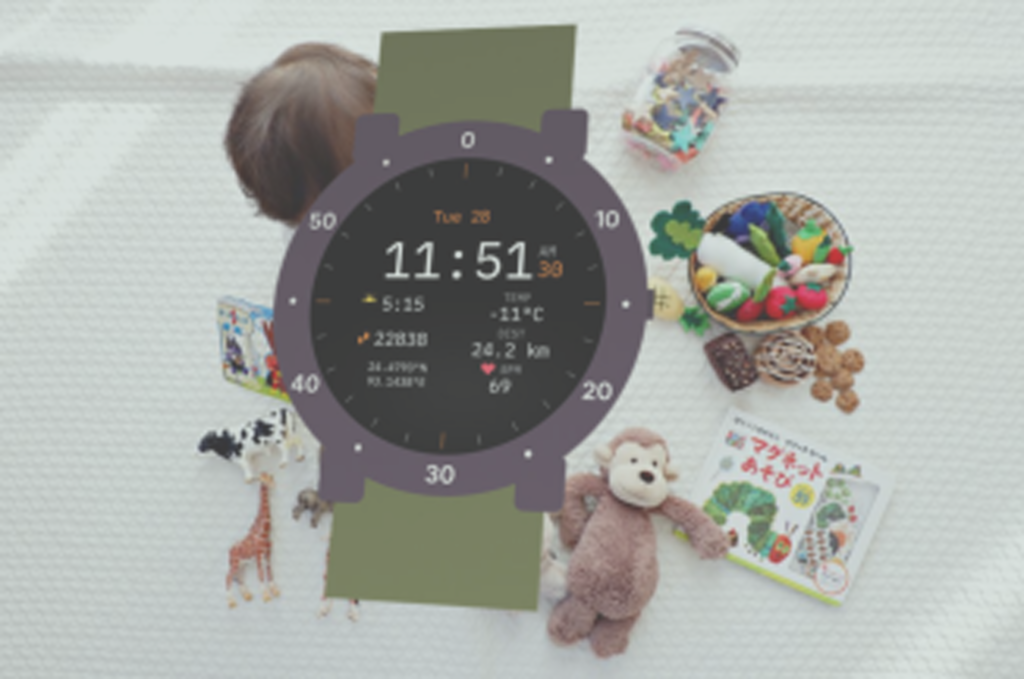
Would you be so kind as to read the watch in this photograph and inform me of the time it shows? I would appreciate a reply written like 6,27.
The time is 11,51
